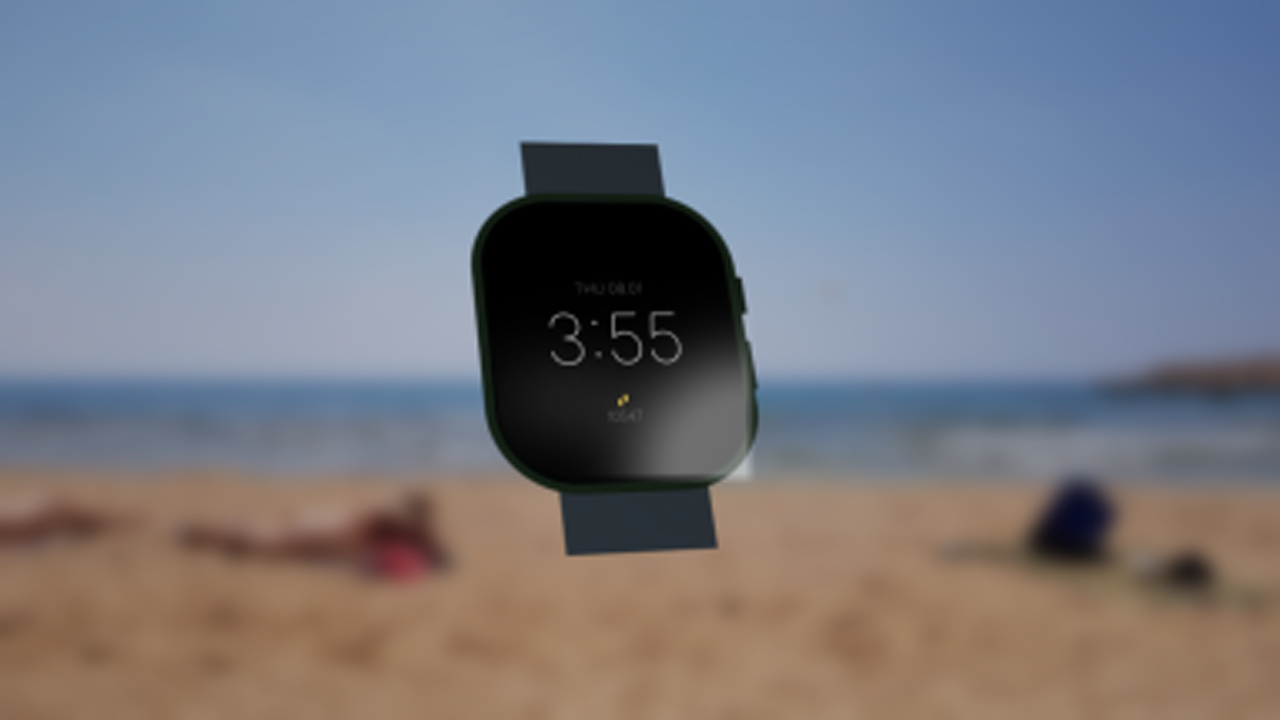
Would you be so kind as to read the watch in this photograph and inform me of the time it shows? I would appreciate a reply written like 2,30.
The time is 3,55
